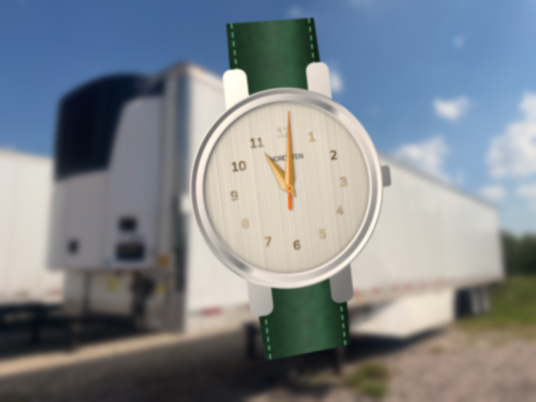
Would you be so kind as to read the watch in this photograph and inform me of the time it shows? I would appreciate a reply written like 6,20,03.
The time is 11,01,01
